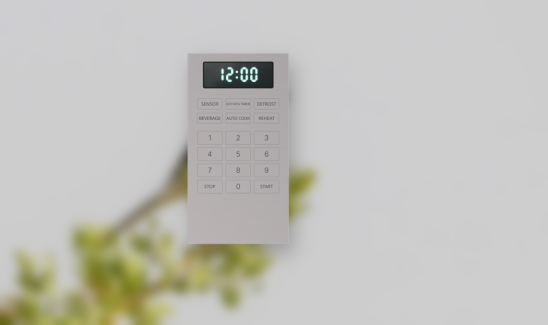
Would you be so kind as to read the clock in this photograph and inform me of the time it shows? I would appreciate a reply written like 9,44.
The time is 12,00
